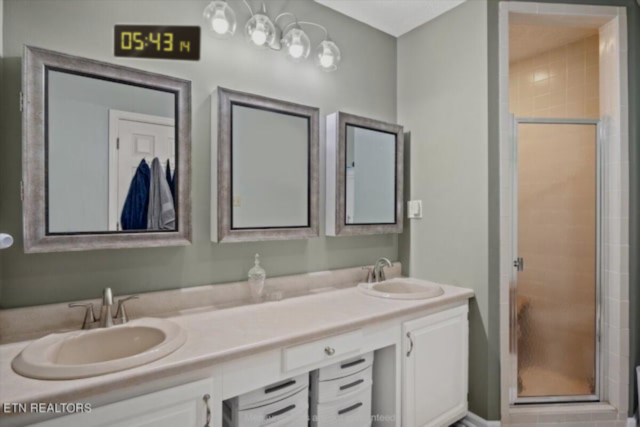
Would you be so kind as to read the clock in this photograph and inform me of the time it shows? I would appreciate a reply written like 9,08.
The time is 5,43
